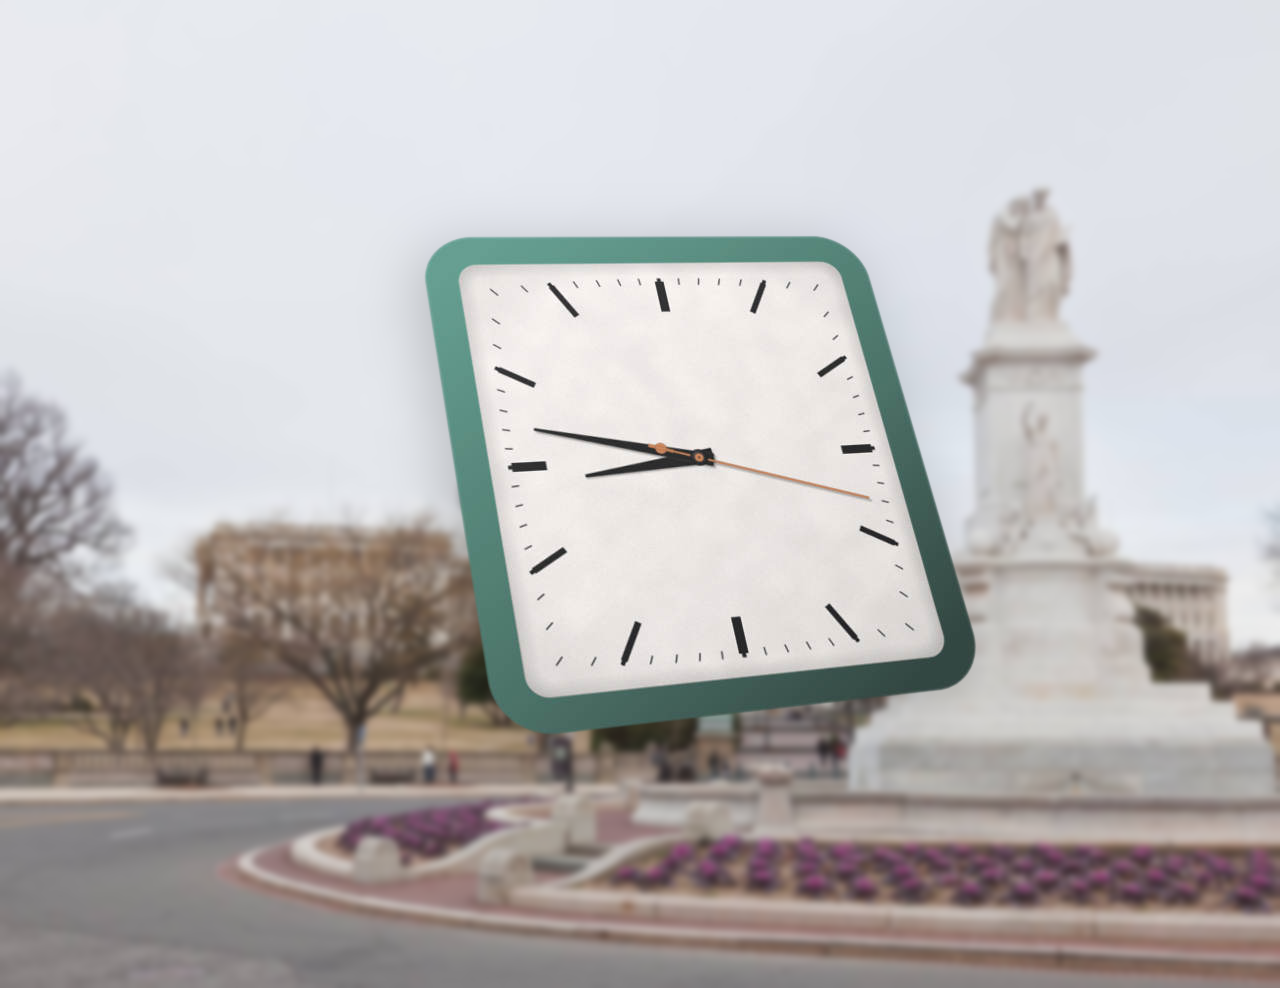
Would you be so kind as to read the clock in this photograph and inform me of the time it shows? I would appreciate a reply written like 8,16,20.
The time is 8,47,18
